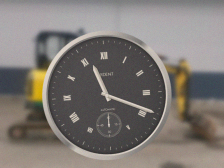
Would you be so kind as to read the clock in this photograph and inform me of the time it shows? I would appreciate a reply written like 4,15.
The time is 11,19
